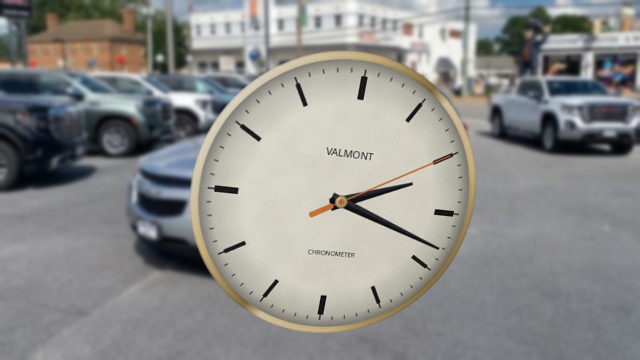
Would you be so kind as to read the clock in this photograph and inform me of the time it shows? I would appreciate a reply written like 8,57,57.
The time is 2,18,10
